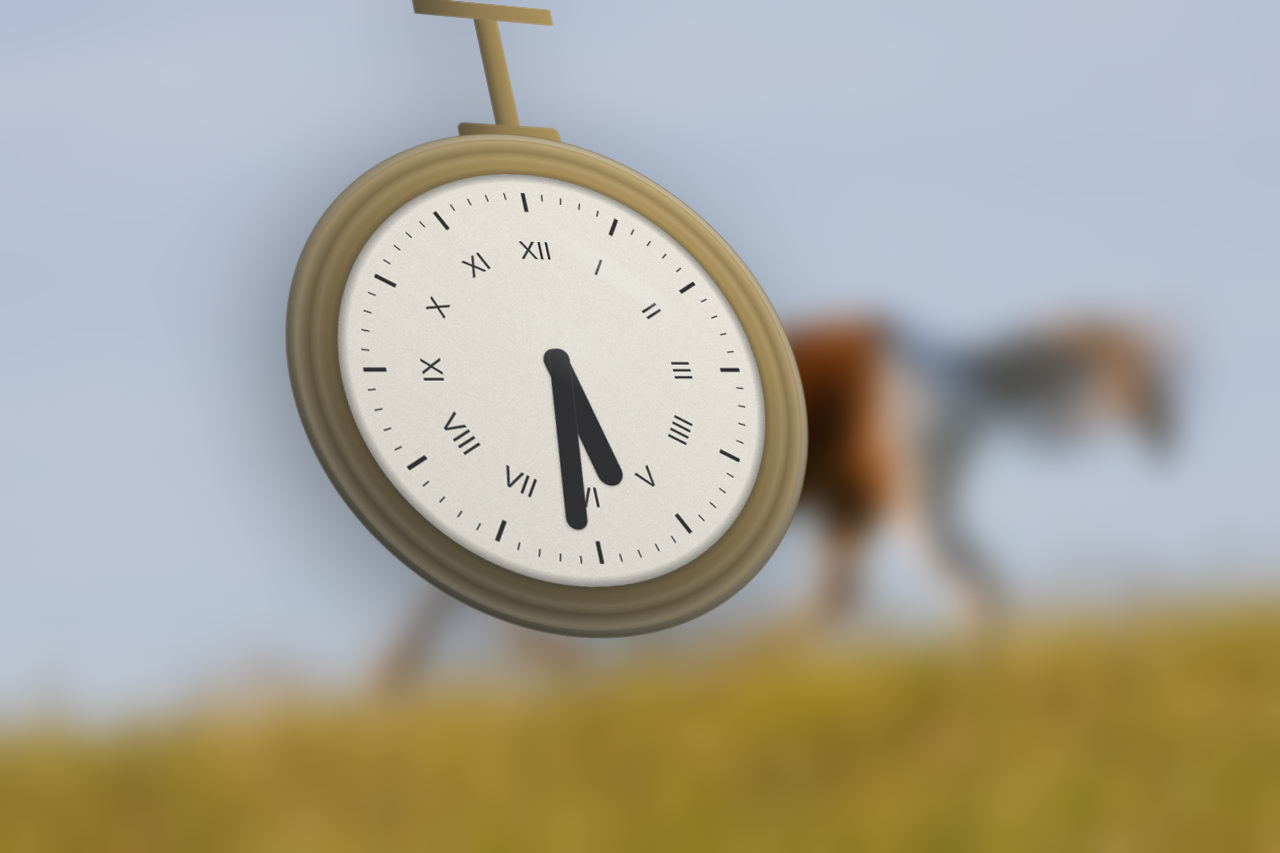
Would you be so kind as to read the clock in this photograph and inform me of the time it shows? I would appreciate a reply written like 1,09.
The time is 5,31
